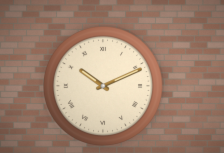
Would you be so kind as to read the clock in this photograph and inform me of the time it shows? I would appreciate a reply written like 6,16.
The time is 10,11
